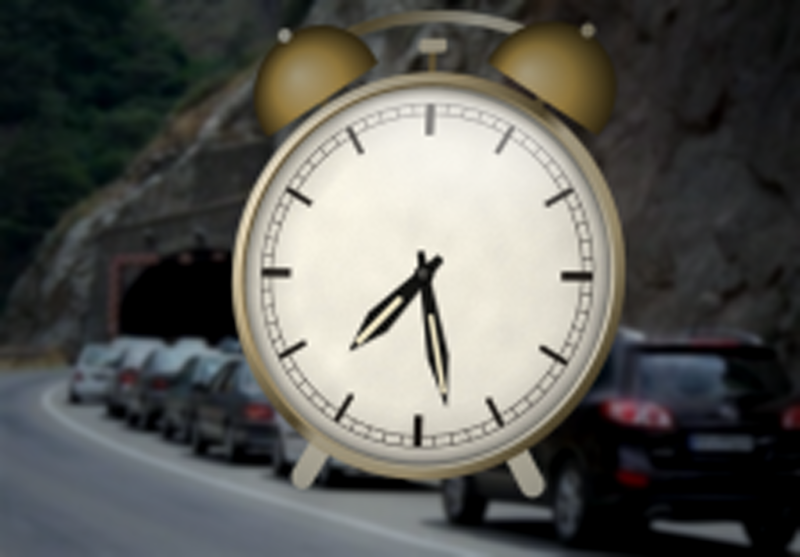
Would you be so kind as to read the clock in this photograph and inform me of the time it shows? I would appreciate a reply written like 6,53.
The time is 7,28
